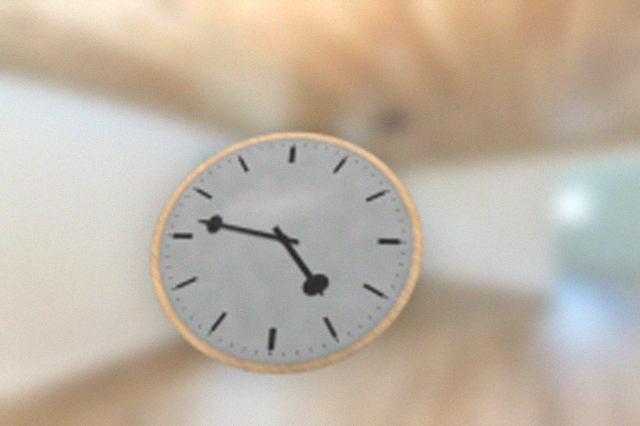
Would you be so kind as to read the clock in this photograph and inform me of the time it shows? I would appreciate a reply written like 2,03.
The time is 4,47
